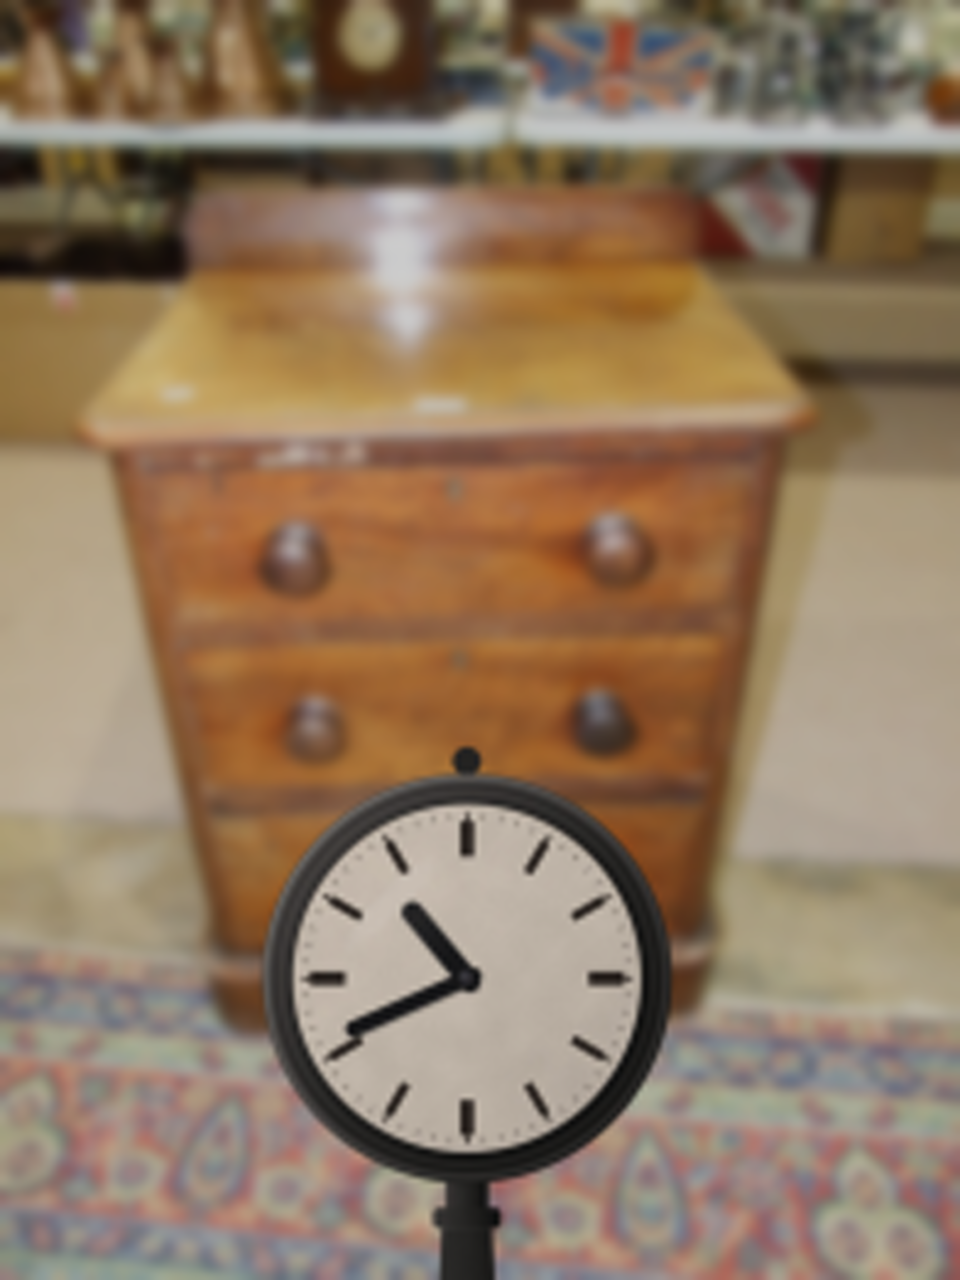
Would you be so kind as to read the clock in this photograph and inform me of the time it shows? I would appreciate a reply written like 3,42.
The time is 10,41
